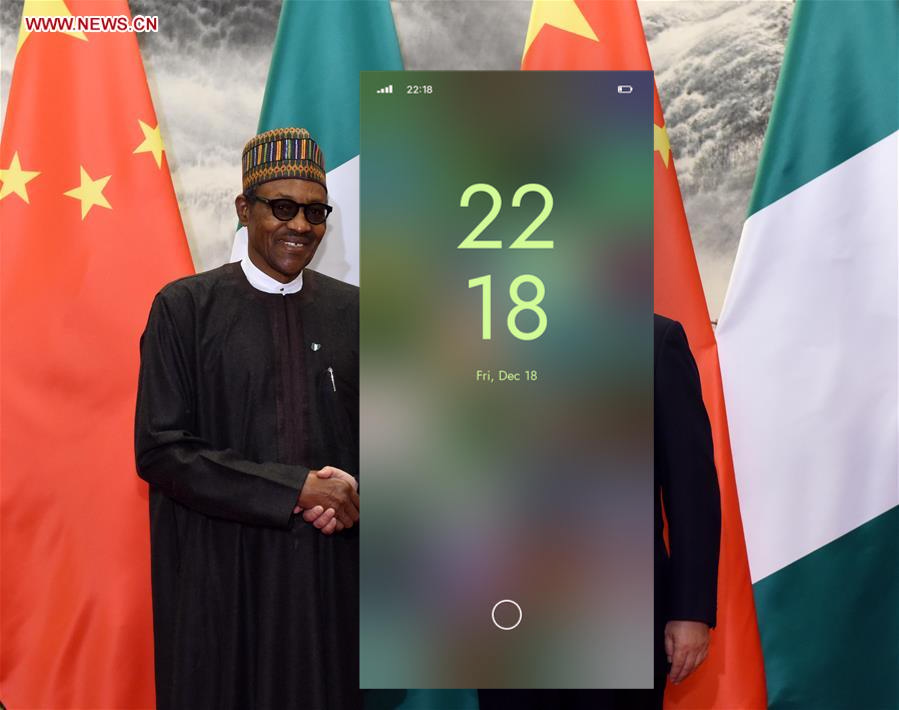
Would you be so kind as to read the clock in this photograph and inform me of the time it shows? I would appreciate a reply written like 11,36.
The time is 22,18
